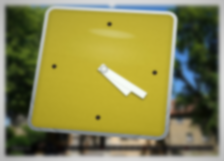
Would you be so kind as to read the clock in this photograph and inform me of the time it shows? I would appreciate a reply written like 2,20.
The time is 4,20
